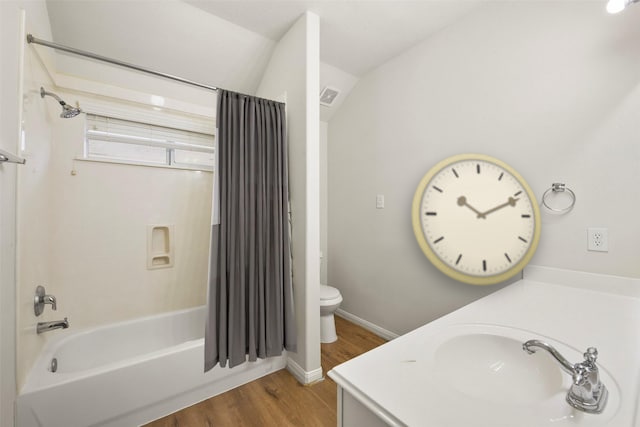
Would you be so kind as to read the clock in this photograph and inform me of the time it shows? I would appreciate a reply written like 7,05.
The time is 10,11
